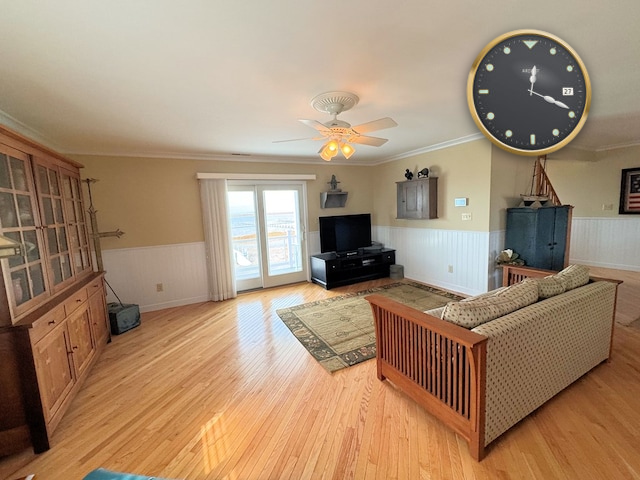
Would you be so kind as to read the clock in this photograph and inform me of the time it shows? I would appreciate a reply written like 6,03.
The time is 12,19
